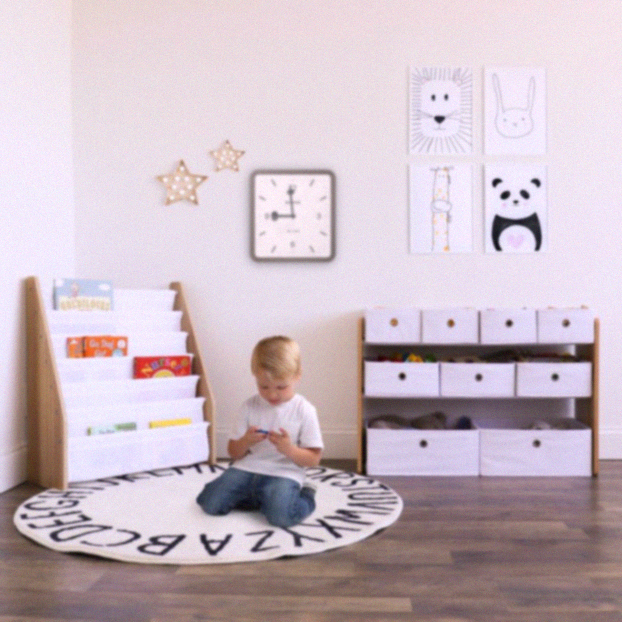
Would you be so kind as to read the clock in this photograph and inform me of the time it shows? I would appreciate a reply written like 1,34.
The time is 8,59
